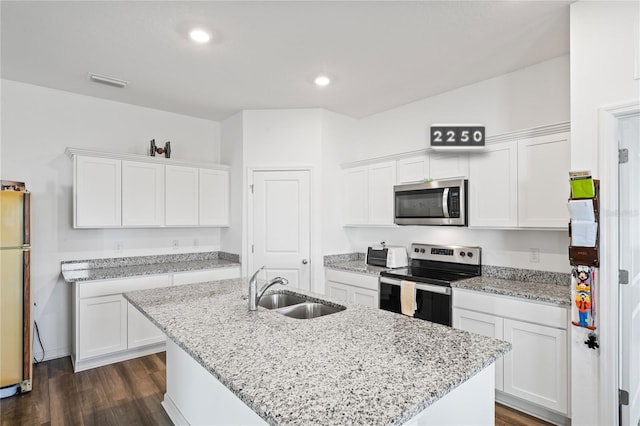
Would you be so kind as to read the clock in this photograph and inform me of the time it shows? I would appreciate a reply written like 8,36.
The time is 22,50
